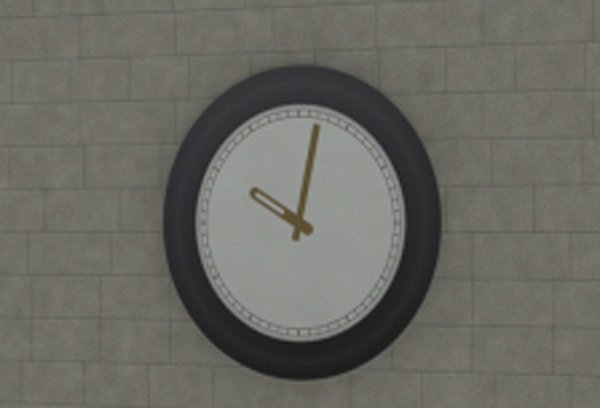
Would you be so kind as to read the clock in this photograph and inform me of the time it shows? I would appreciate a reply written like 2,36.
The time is 10,02
